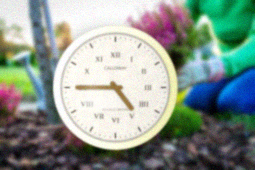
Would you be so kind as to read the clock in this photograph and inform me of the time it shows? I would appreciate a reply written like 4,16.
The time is 4,45
